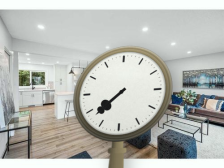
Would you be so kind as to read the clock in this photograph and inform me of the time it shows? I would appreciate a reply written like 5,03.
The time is 7,38
